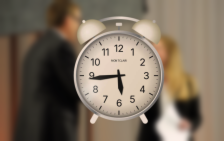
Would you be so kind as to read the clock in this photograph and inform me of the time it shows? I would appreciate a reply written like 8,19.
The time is 5,44
